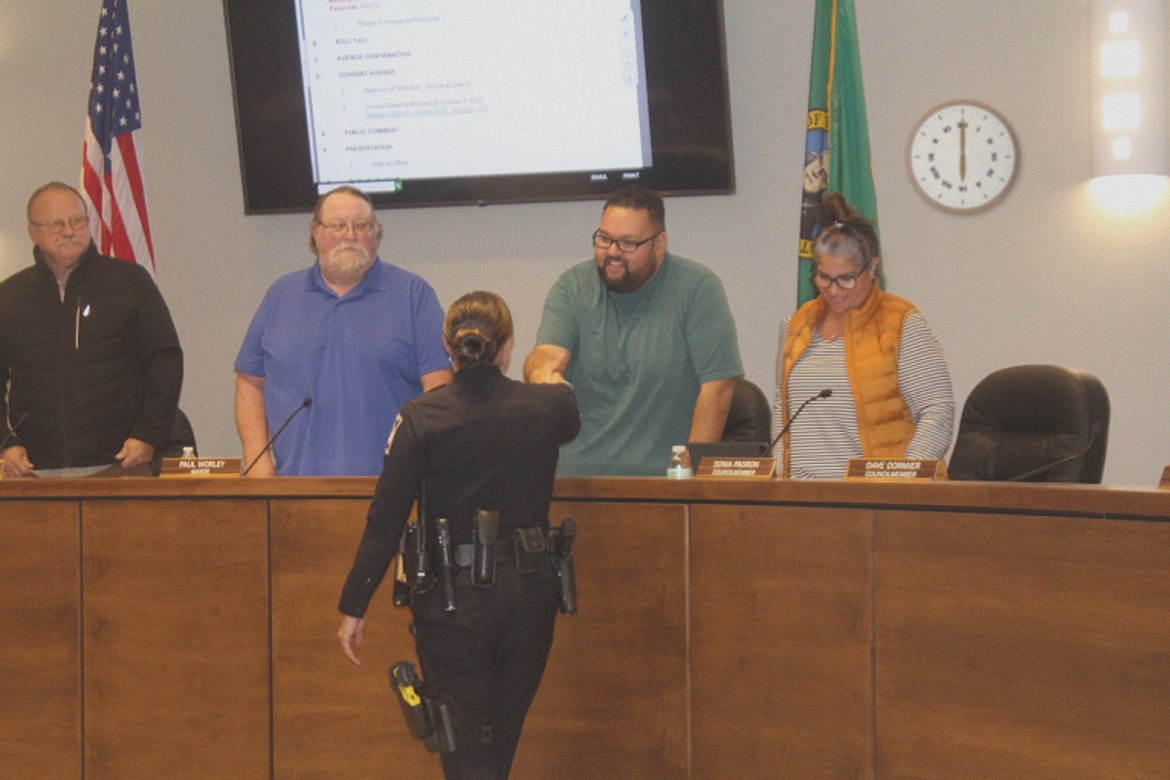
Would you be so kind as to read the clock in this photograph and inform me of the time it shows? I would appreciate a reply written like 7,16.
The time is 6,00
